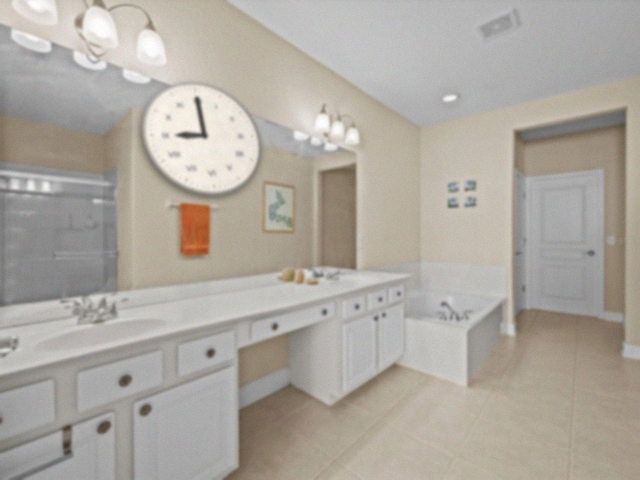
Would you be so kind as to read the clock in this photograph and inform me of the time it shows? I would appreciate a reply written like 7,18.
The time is 9,00
